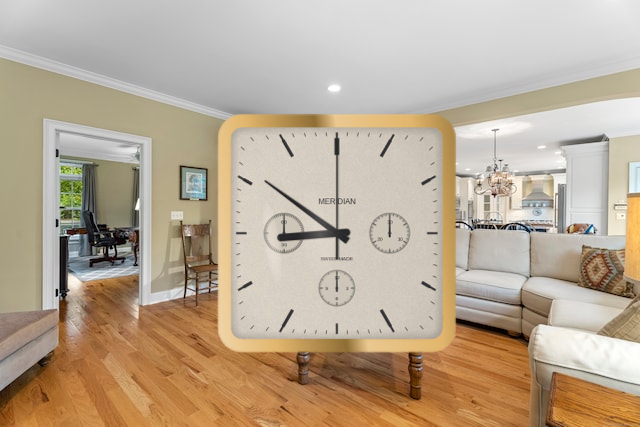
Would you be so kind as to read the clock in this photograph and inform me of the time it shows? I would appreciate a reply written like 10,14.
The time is 8,51
